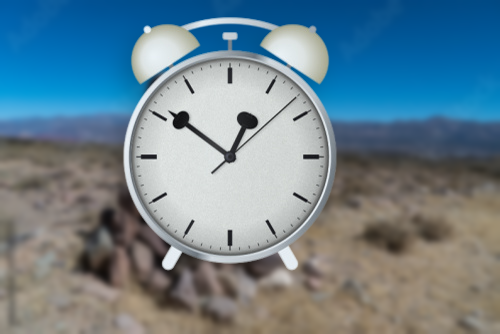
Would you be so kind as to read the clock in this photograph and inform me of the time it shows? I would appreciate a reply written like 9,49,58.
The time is 12,51,08
